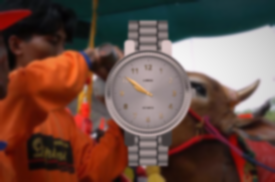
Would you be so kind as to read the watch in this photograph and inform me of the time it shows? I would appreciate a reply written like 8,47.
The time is 9,51
